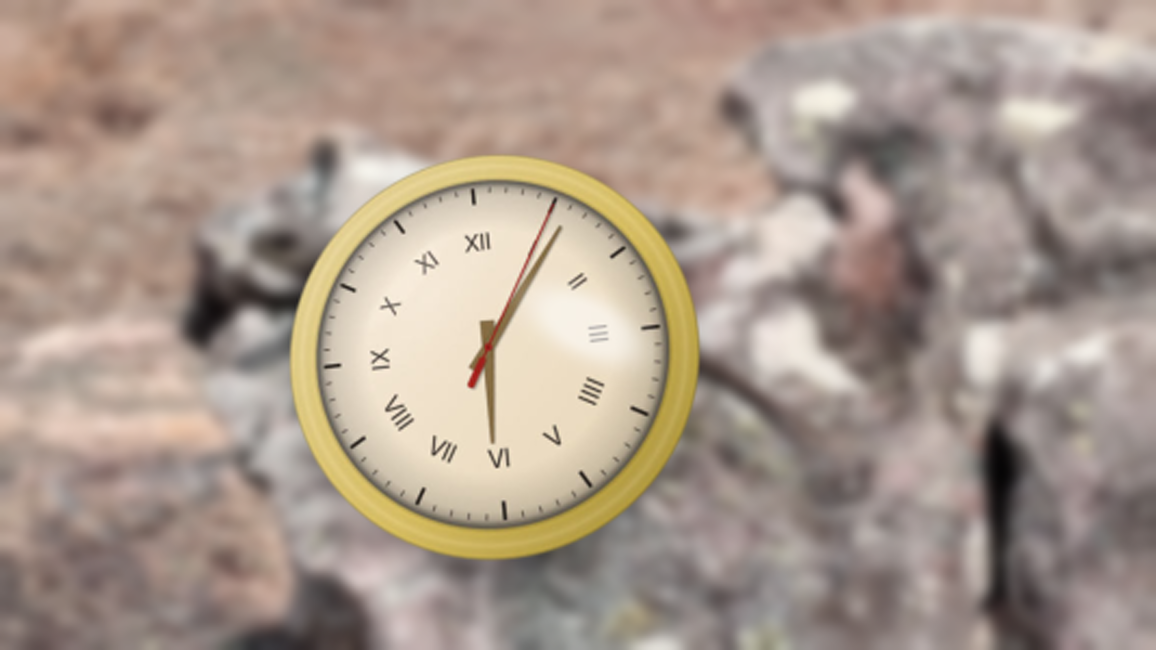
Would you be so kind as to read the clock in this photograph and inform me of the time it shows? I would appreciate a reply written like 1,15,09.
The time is 6,06,05
